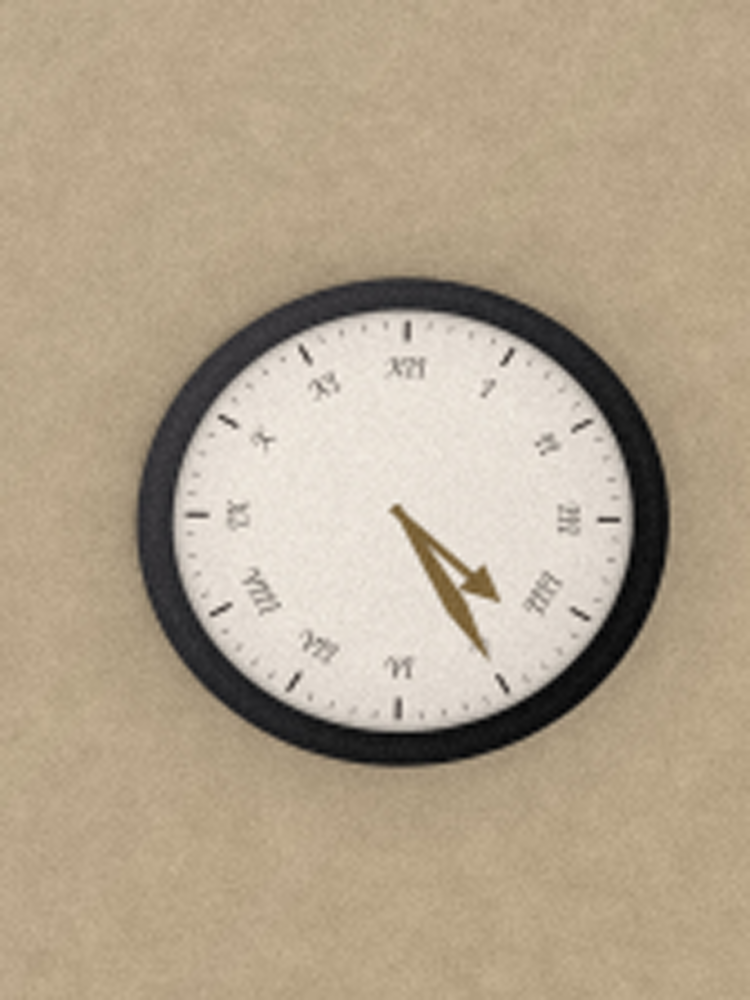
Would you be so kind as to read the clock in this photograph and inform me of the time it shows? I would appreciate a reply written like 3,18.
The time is 4,25
